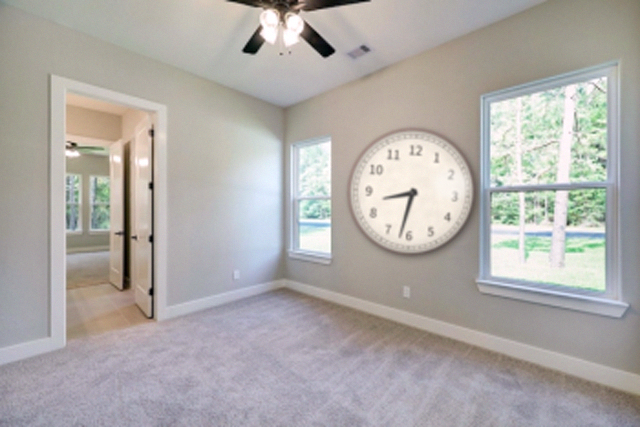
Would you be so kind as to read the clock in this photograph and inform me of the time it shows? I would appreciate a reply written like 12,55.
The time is 8,32
